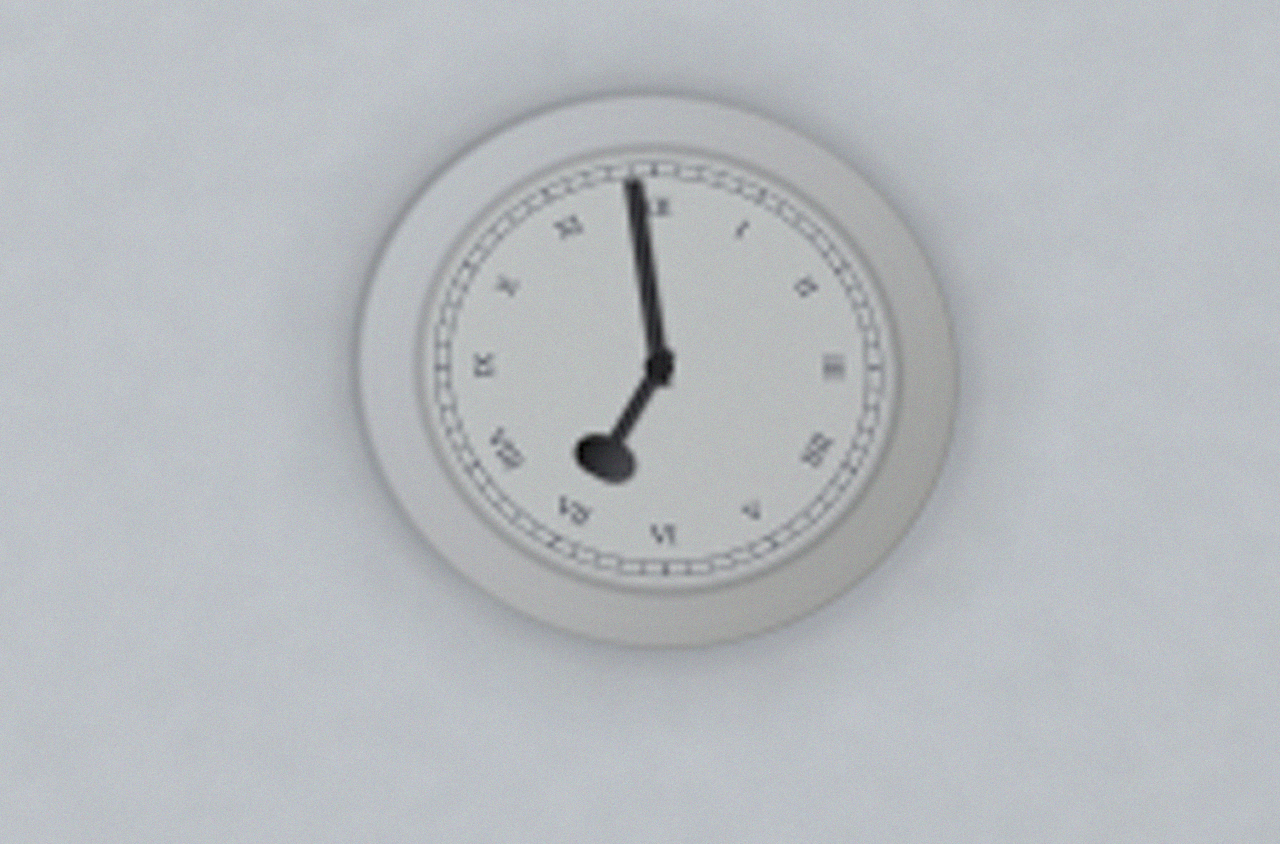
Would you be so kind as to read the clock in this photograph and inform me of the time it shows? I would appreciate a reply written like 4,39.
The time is 6,59
